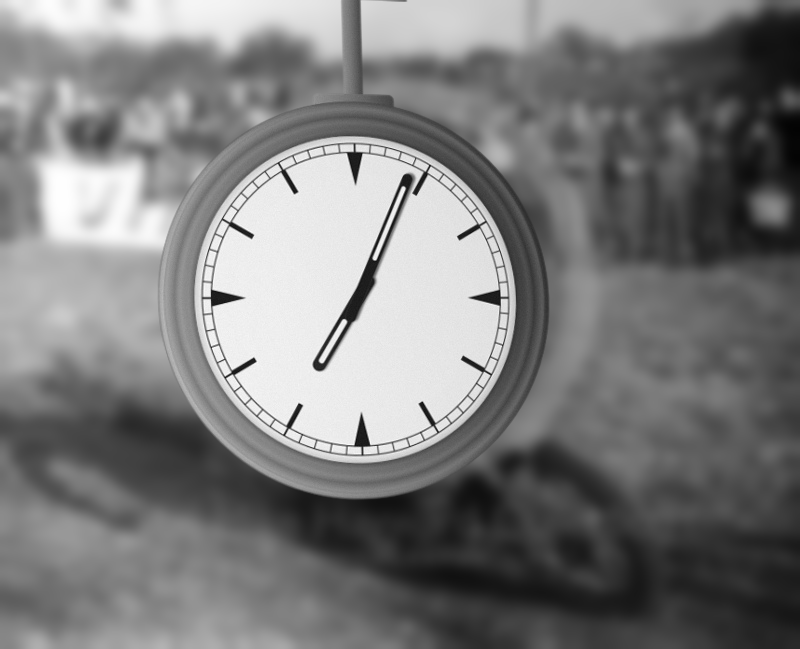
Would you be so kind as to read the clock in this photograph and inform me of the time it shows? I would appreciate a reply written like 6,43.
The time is 7,04
